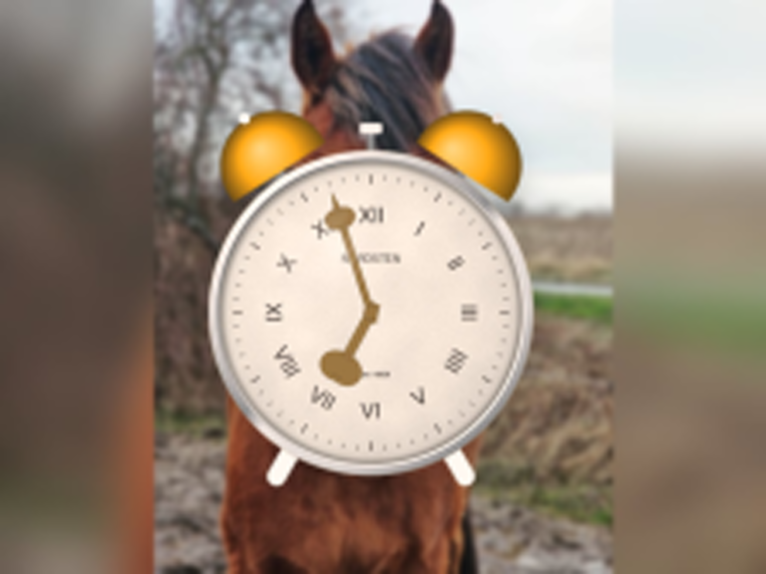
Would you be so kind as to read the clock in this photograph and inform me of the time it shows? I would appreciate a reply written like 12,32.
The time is 6,57
